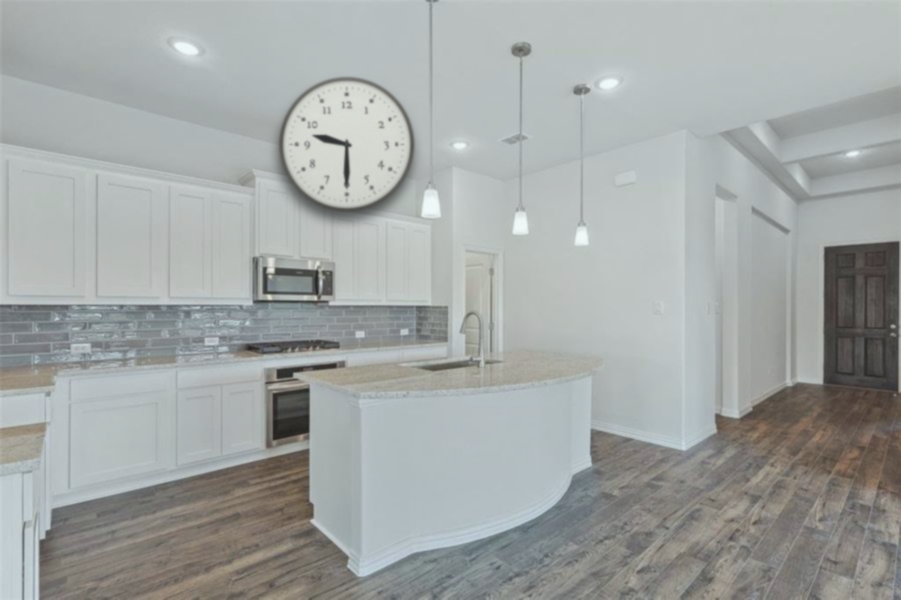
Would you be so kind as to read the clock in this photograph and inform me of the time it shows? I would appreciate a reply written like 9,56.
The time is 9,30
